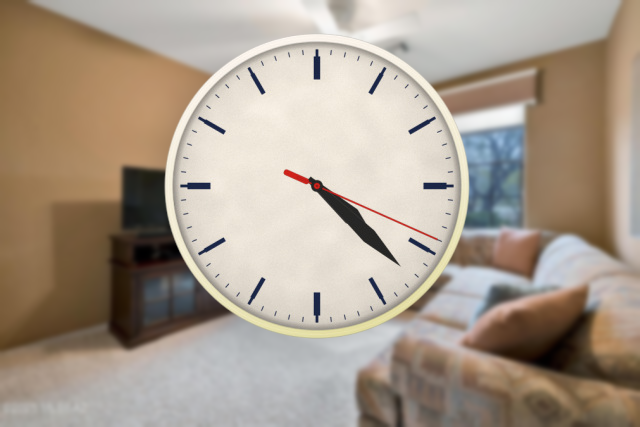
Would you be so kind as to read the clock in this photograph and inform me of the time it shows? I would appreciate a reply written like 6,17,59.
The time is 4,22,19
